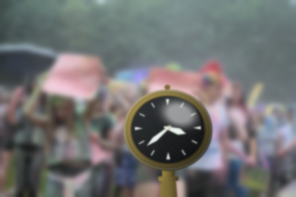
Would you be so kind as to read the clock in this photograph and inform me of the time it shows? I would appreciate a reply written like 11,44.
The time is 3,38
